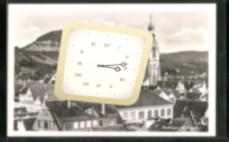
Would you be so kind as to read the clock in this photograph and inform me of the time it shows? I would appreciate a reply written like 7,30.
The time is 3,13
